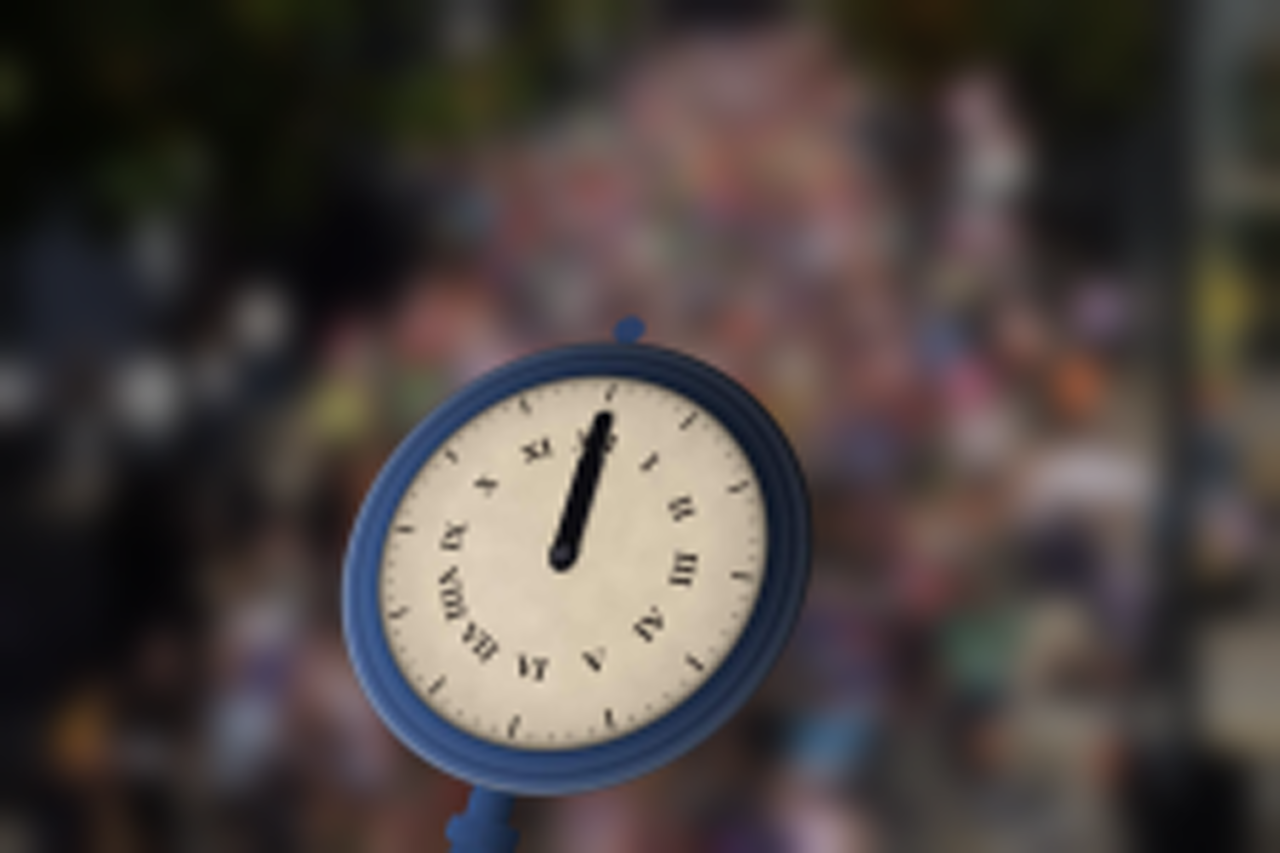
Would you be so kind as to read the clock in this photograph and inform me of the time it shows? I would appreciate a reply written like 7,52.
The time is 12,00
